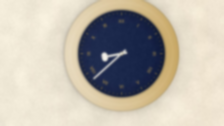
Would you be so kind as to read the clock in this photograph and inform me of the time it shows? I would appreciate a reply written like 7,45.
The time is 8,38
